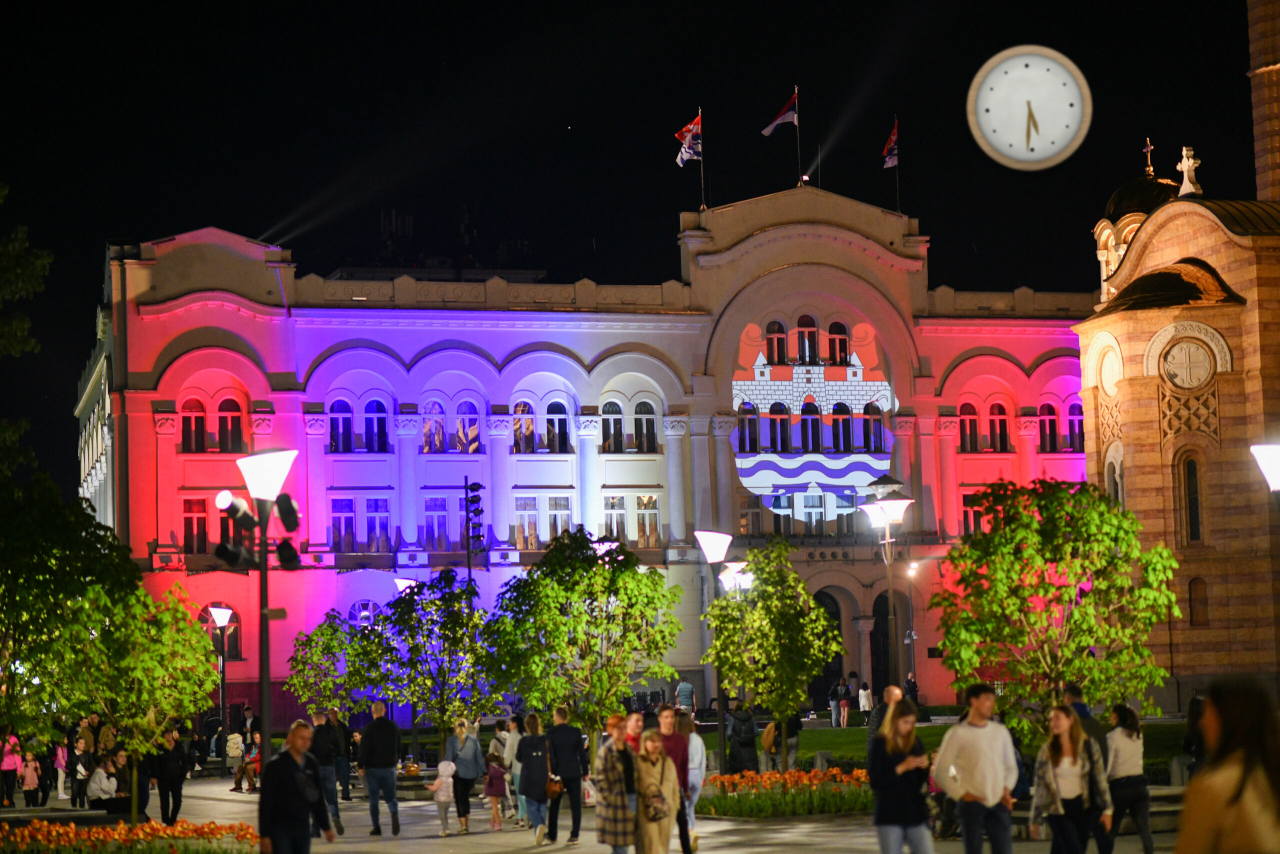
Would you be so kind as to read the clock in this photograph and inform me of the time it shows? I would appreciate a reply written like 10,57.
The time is 5,31
